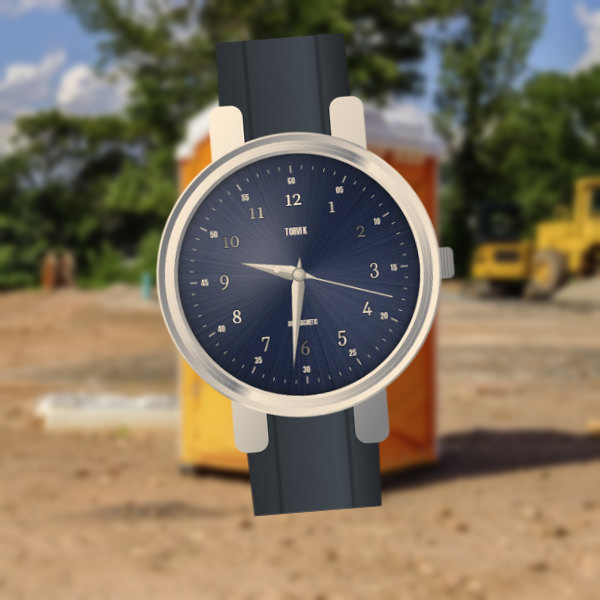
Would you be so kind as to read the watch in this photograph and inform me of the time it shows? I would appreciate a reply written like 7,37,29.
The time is 9,31,18
